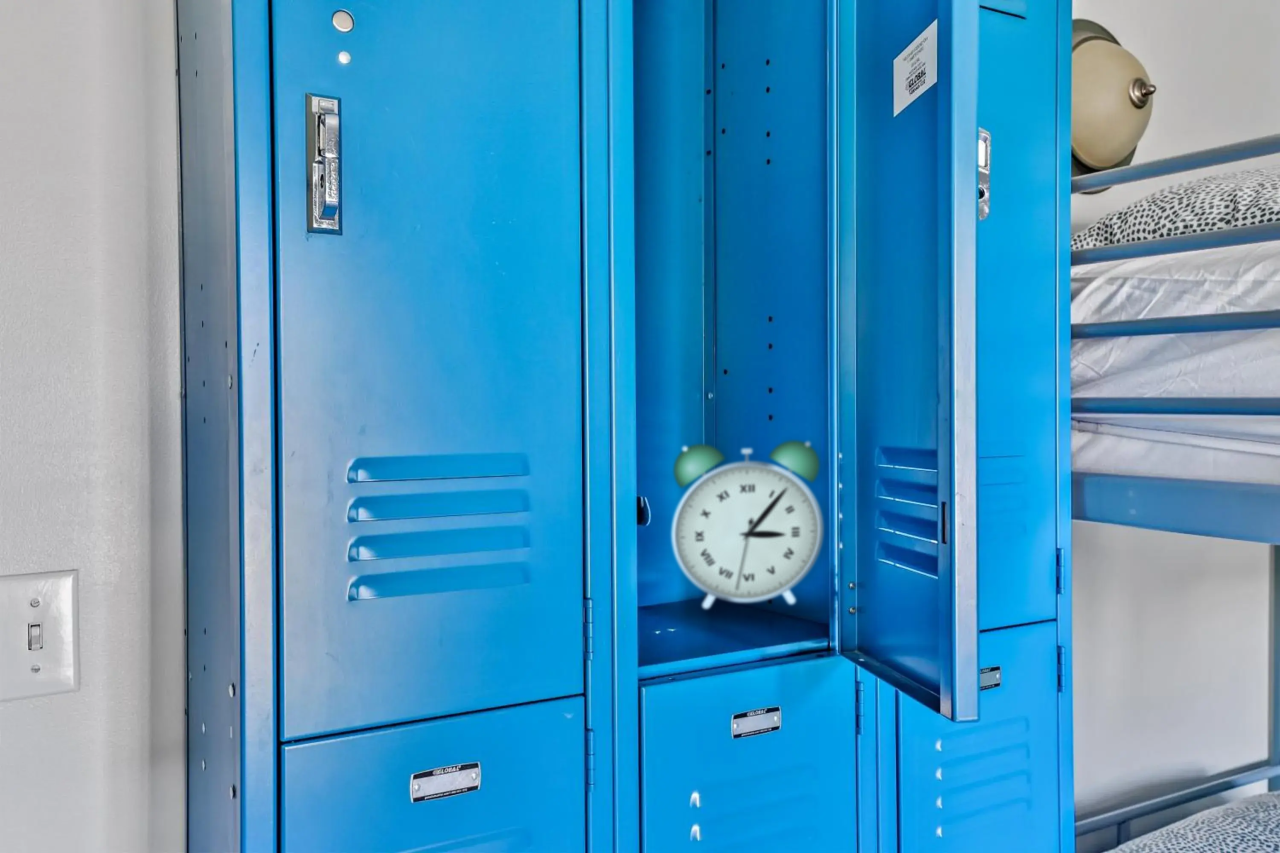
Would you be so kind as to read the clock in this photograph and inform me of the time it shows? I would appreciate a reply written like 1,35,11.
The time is 3,06,32
